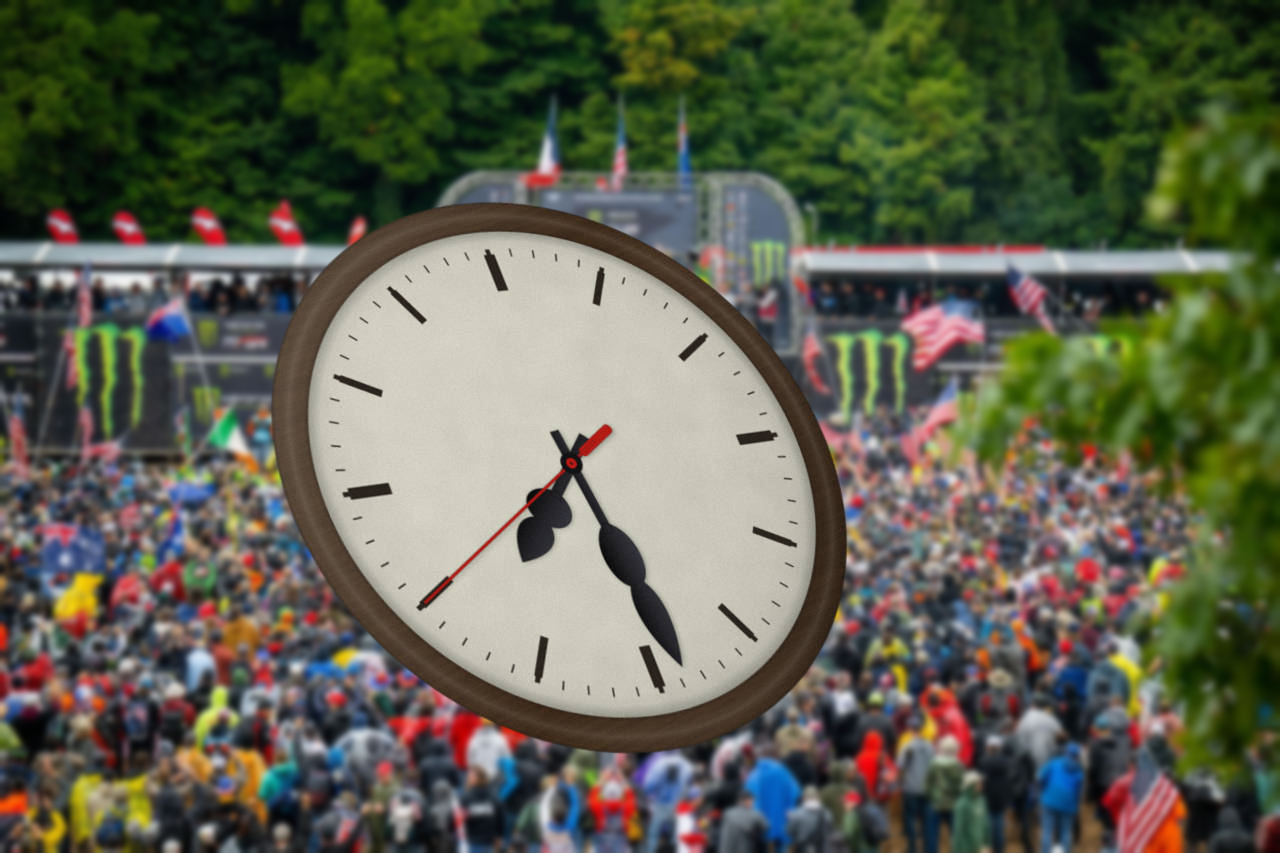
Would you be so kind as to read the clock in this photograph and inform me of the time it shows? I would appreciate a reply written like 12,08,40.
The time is 7,28,40
